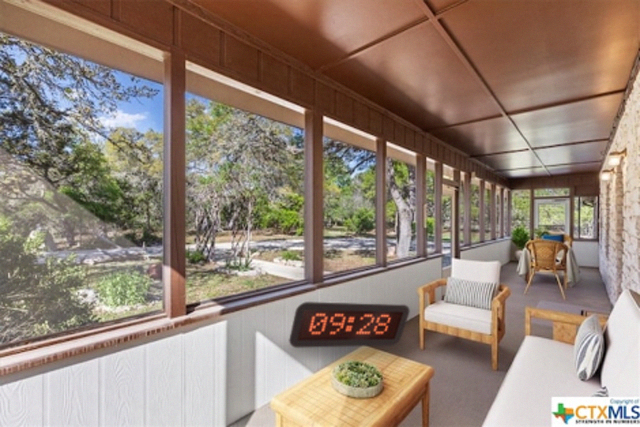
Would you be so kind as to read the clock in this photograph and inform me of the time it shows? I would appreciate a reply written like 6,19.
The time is 9,28
